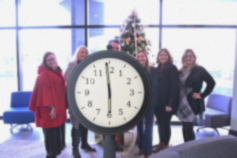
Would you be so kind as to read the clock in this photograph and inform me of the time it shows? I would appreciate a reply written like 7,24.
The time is 5,59
